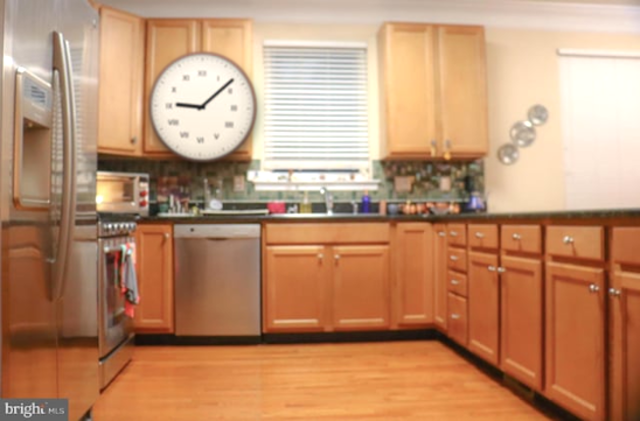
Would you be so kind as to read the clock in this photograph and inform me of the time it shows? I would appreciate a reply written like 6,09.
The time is 9,08
